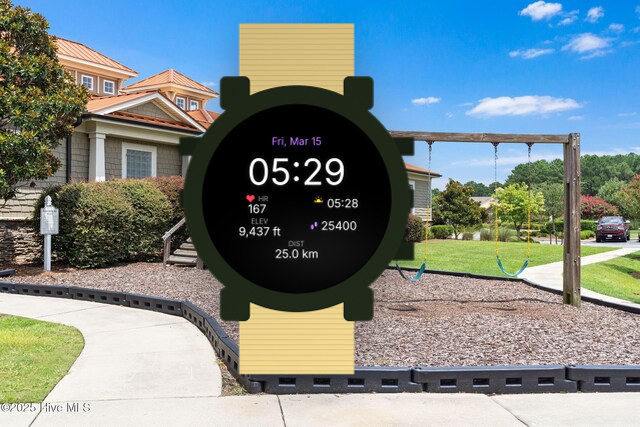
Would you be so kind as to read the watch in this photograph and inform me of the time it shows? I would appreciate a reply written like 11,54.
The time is 5,29
